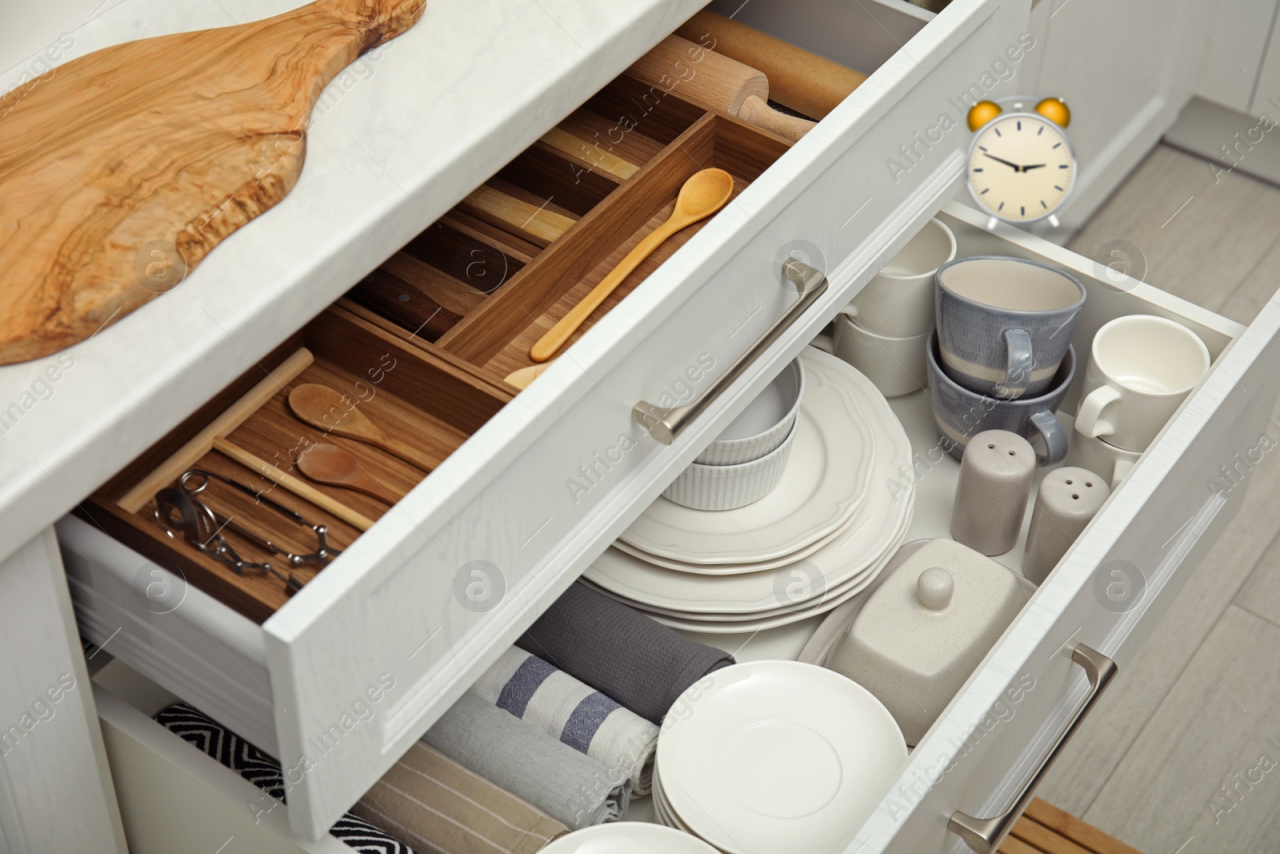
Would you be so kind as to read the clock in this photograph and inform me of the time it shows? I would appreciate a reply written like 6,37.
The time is 2,49
